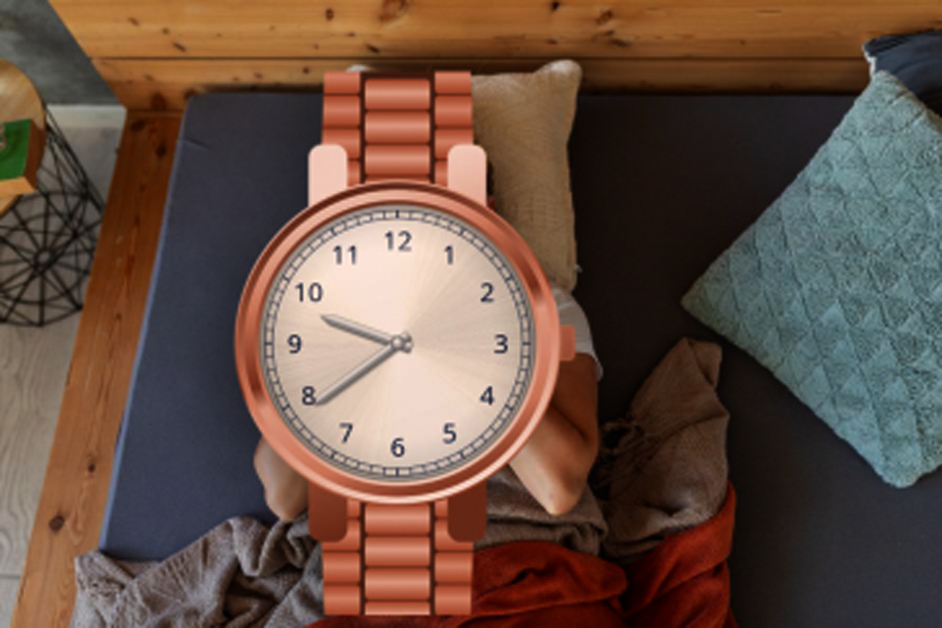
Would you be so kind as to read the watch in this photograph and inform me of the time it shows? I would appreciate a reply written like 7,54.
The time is 9,39
